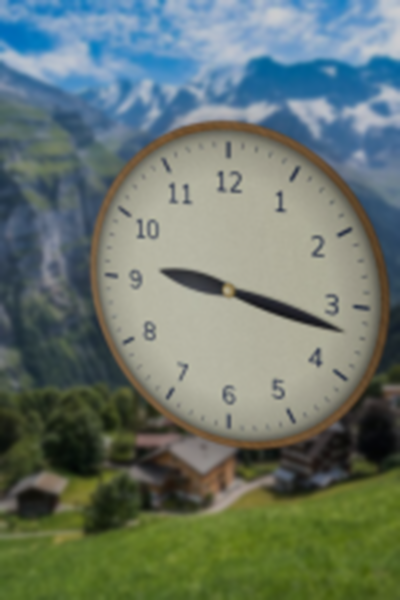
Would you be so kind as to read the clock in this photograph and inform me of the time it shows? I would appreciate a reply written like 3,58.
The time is 9,17
